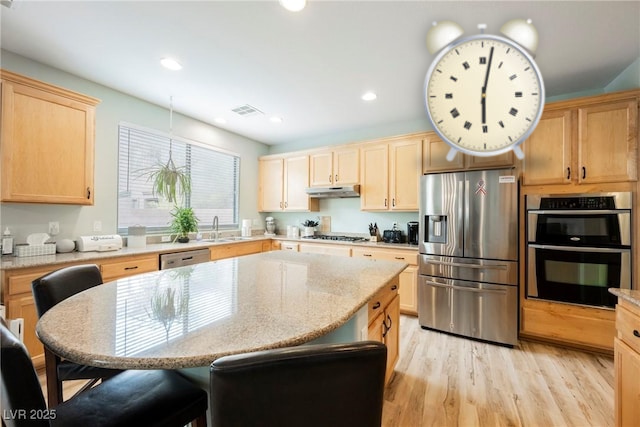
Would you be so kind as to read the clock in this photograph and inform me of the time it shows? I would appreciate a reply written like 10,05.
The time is 6,02
